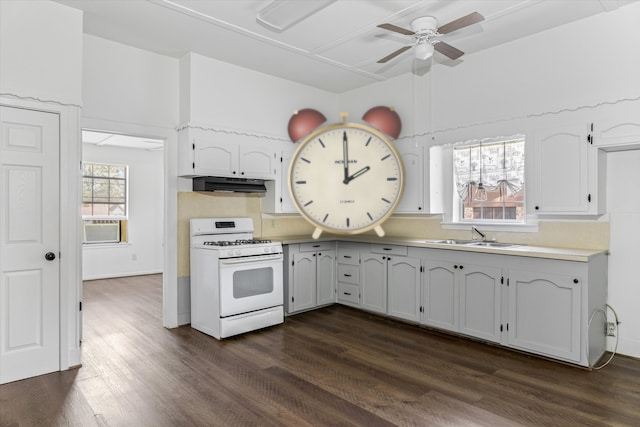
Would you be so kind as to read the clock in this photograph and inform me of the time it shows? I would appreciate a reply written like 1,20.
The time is 2,00
